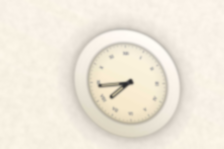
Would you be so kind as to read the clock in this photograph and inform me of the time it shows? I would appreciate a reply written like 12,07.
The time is 7,44
